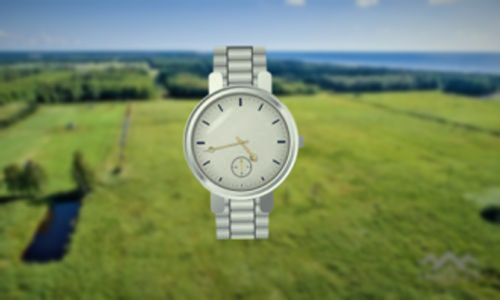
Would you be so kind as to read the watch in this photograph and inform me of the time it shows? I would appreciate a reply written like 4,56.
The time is 4,43
